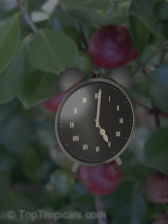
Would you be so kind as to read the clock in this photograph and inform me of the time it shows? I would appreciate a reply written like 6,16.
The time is 5,01
